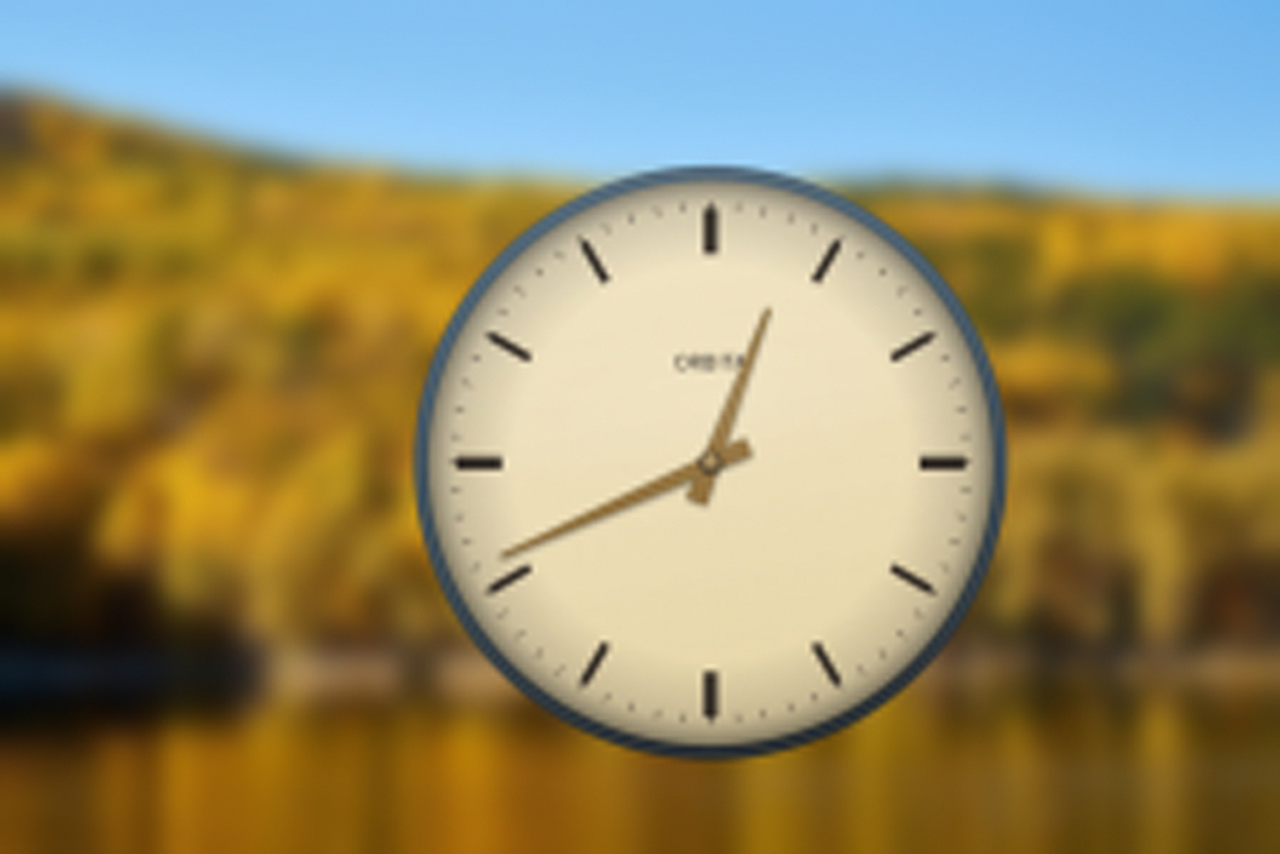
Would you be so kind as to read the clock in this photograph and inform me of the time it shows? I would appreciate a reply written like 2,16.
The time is 12,41
